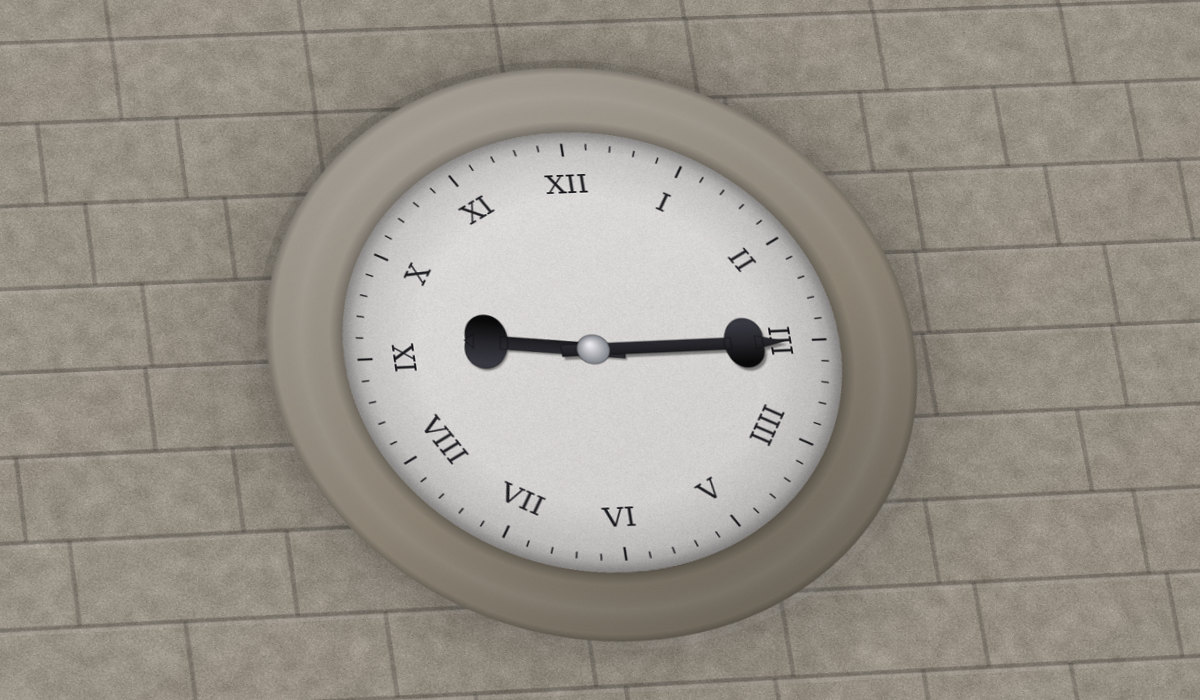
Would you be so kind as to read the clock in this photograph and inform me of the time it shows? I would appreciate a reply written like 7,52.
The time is 9,15
